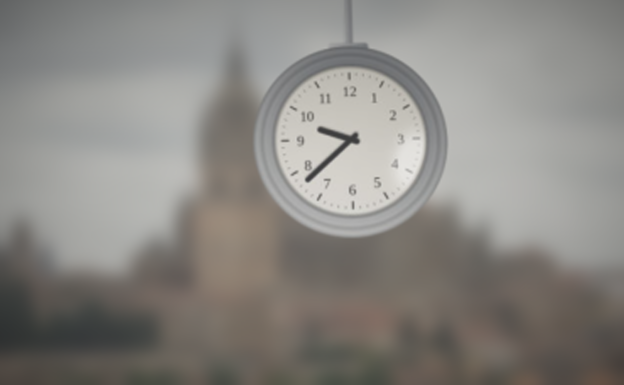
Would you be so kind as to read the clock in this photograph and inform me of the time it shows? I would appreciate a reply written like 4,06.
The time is 9,38
